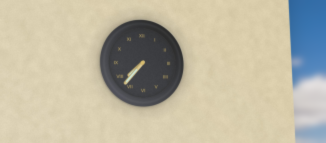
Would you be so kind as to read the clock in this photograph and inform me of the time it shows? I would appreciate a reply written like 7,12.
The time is 7,37
